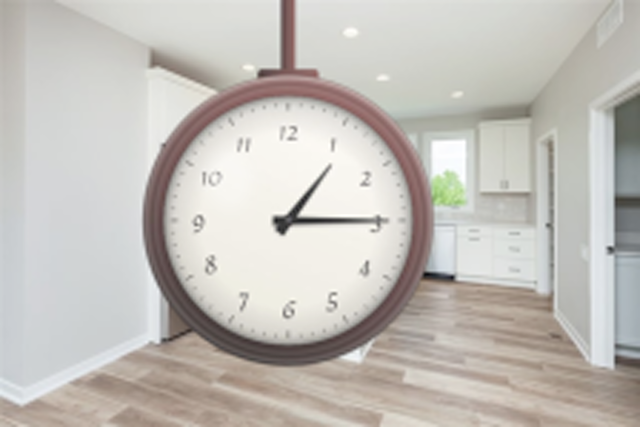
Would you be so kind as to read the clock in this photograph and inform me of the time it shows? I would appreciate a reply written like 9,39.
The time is 1,15
